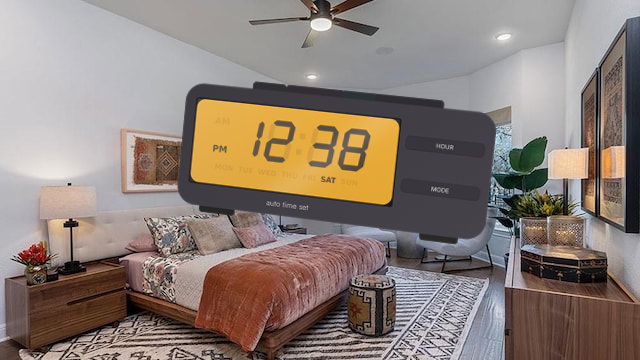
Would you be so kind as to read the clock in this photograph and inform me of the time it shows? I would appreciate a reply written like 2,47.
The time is 12,38
